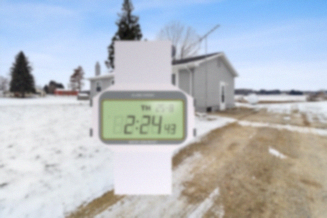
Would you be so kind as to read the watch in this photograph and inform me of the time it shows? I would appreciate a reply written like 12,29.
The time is 2,24
